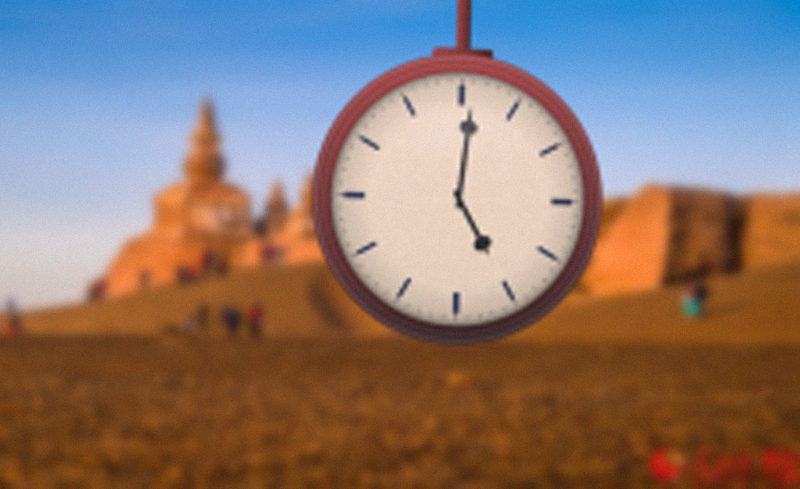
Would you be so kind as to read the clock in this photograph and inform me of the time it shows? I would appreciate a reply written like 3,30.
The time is 5,01
